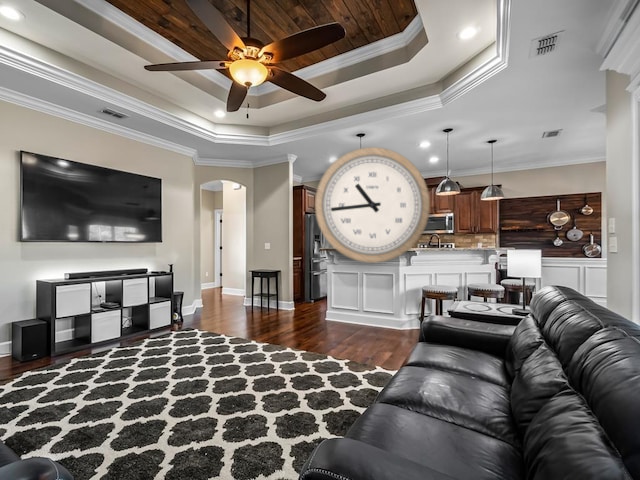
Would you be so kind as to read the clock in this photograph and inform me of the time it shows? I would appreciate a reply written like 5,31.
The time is 10,44
